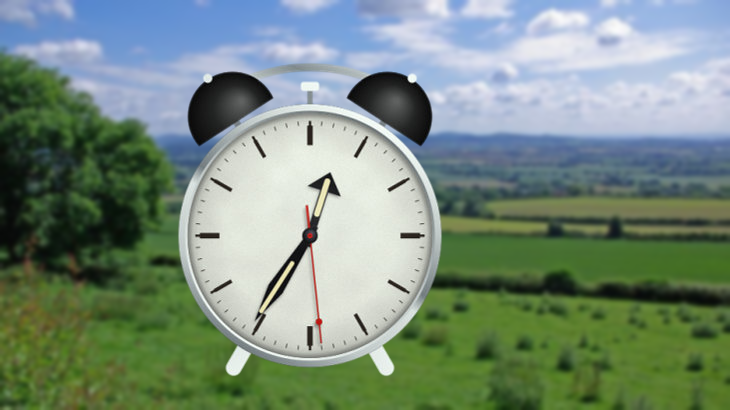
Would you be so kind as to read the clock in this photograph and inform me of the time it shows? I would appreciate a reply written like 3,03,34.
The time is 12,35,29
